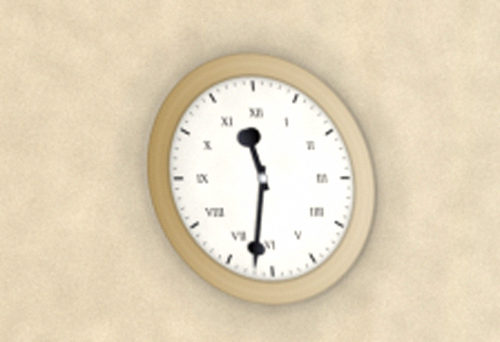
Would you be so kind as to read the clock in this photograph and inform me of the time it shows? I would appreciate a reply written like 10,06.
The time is 11,32
